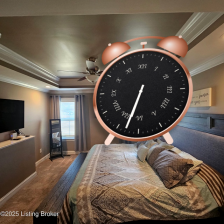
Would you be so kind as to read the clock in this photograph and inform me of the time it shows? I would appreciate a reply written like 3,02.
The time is 6,33
